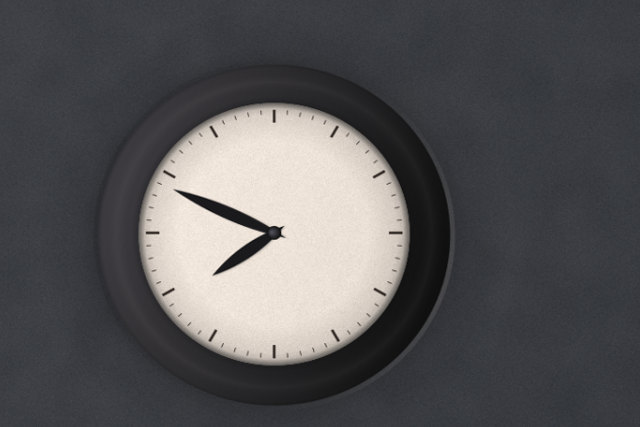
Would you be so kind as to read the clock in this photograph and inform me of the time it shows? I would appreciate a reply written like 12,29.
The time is 7,49
